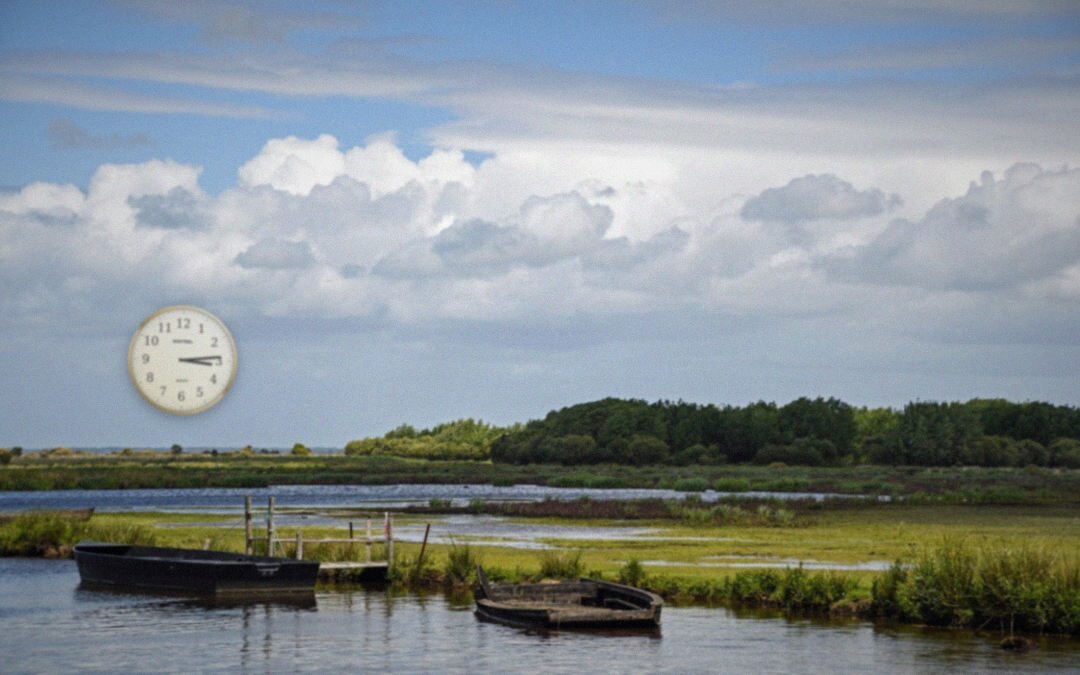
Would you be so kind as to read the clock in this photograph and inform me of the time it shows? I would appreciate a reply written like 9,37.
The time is 3,14
